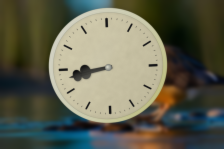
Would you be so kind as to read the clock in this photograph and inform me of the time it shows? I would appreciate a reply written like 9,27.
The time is 8,43
